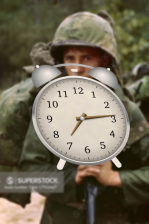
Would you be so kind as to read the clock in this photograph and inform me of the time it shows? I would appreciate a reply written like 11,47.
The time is 7,14
